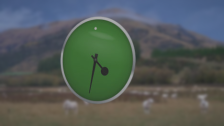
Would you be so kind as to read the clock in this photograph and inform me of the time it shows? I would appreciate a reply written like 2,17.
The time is 4,32
